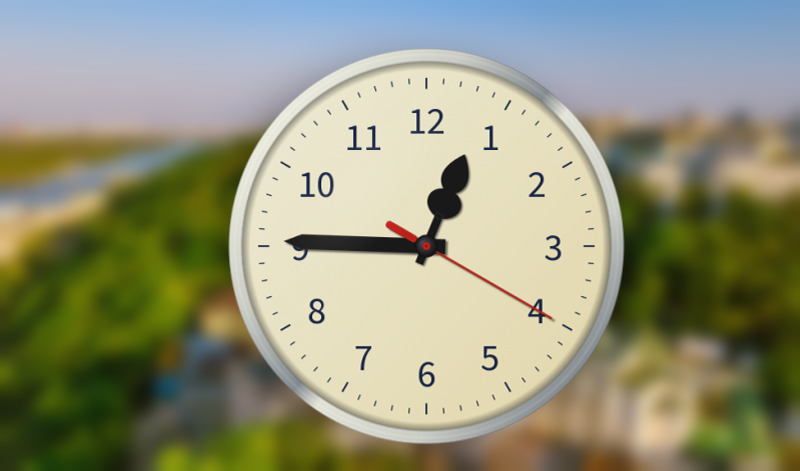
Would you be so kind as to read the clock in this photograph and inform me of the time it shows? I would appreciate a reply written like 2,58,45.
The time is 12,45,20
